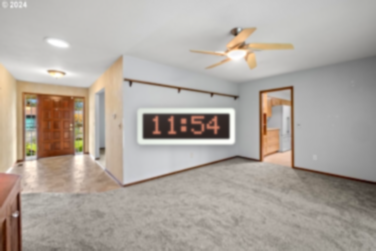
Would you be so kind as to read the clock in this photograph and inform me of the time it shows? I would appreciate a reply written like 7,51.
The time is 11,54
